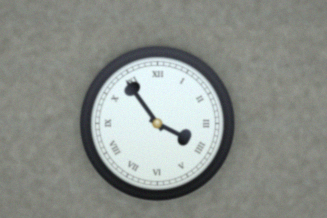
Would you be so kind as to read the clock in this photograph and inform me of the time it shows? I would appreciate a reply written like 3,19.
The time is 3,54
